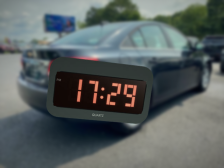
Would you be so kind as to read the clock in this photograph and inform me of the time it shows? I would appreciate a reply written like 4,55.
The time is 17,29
